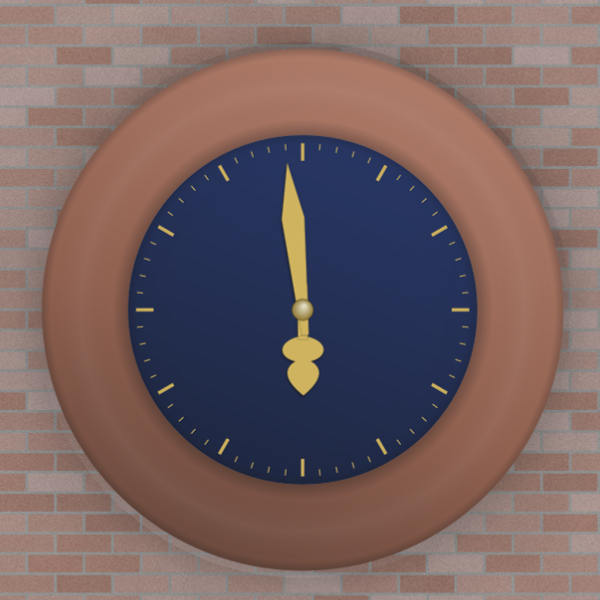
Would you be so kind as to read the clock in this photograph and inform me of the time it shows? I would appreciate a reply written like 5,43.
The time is 5,59
